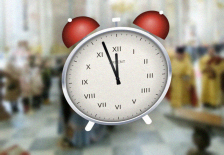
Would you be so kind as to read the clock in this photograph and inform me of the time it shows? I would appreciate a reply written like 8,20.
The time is 11,57
